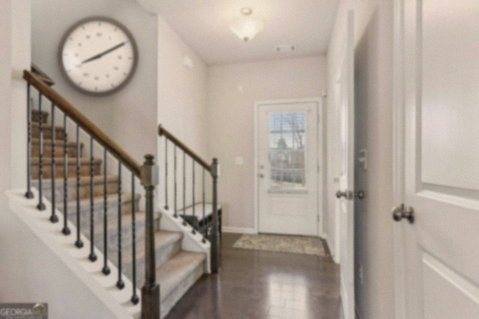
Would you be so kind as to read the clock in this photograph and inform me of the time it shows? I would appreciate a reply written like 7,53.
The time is 8,10
